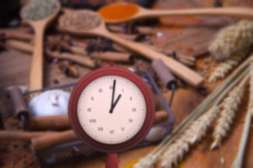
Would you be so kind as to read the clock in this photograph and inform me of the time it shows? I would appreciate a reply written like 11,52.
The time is 1,01
